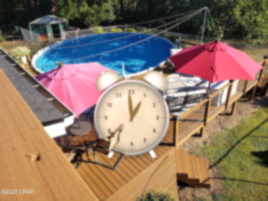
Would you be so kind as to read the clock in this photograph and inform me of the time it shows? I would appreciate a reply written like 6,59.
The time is 12,59
